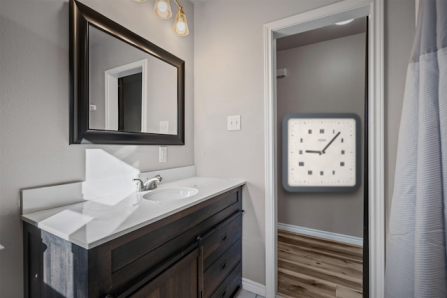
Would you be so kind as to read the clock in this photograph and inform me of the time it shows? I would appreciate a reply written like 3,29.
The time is 9,07
